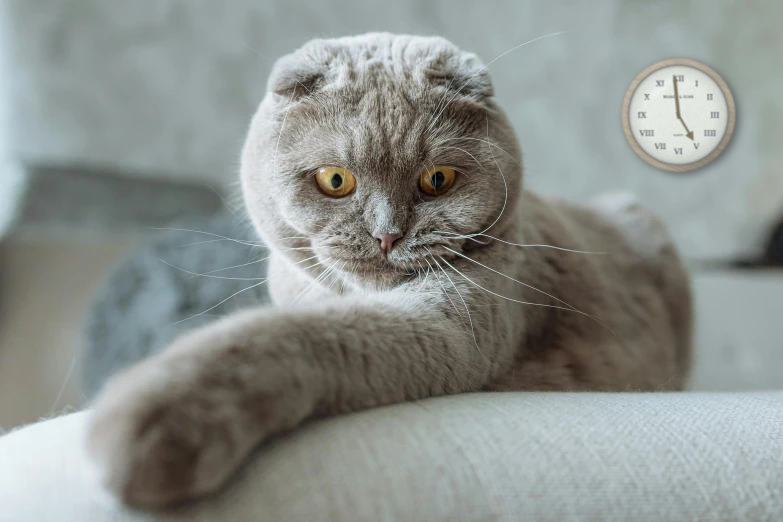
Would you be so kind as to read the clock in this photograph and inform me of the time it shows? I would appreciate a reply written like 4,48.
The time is 4,59
